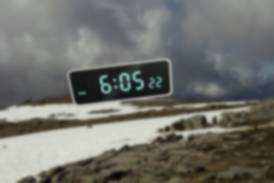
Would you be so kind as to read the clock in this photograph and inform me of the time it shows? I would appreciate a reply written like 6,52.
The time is 6,05
